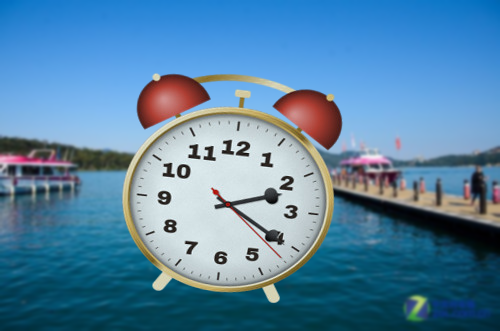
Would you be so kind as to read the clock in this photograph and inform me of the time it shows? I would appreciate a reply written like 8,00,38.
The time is 2,20,22
